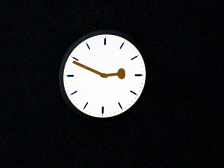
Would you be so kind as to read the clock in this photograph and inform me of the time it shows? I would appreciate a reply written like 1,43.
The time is 2,49
